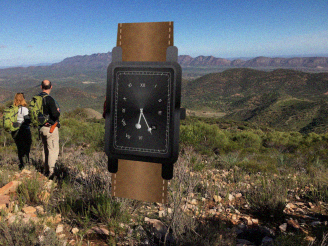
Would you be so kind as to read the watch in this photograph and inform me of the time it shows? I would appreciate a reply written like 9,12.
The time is 6,25
